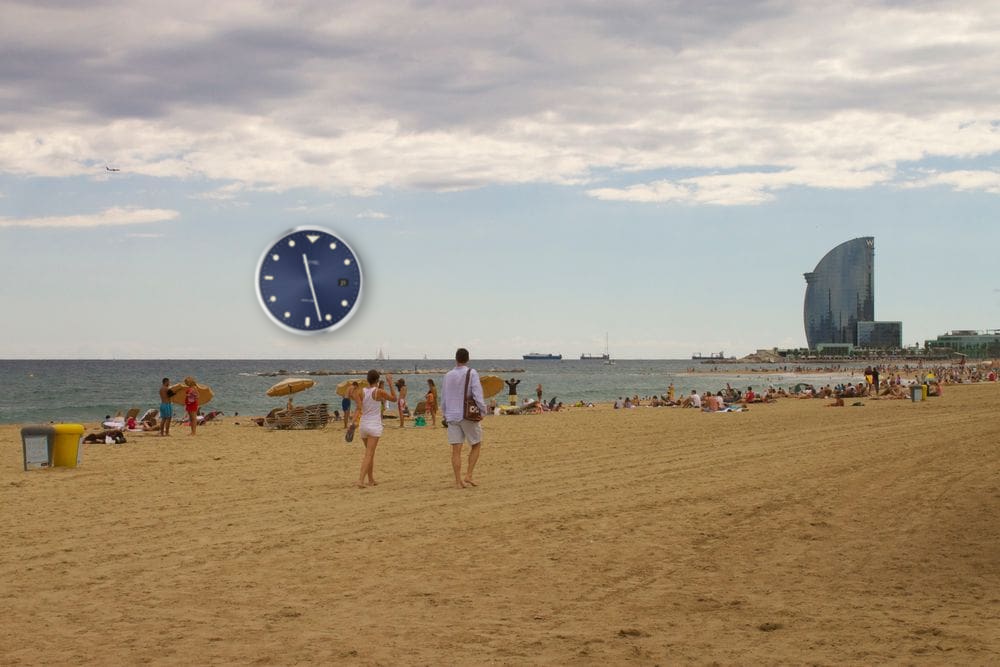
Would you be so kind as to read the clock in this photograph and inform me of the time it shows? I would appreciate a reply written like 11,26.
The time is 11,27
